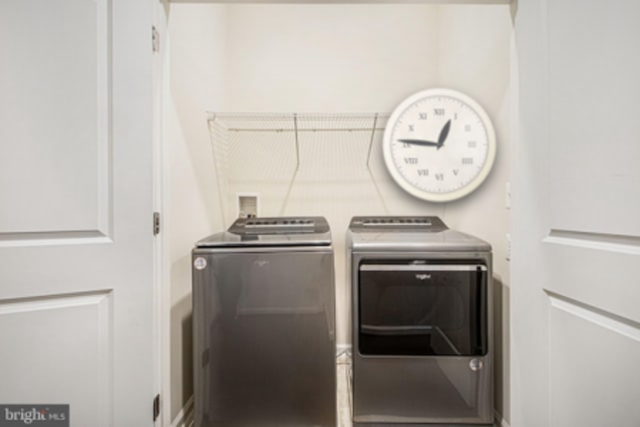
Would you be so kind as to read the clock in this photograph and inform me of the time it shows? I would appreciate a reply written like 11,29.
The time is 12,46
